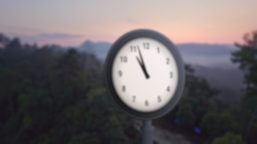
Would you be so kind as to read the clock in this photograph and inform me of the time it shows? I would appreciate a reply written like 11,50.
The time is 10,57
